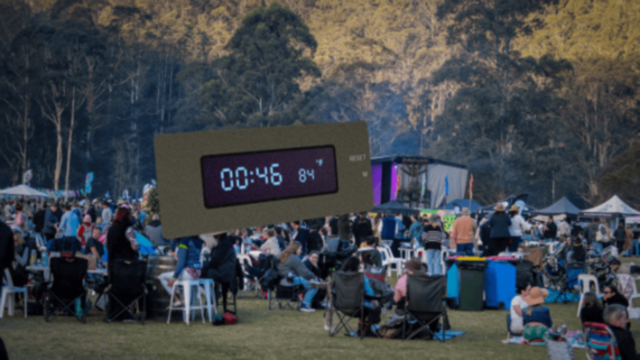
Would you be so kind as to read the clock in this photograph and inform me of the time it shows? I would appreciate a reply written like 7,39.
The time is 0,46
